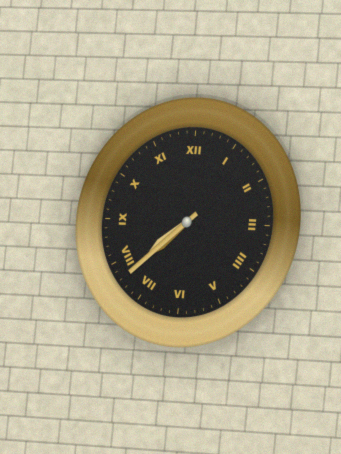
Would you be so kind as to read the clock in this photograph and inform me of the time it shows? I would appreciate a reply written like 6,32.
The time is 7,38
